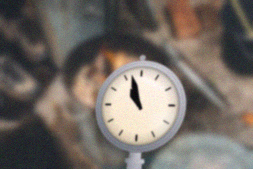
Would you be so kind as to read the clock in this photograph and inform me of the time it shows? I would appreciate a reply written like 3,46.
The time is 10,57
